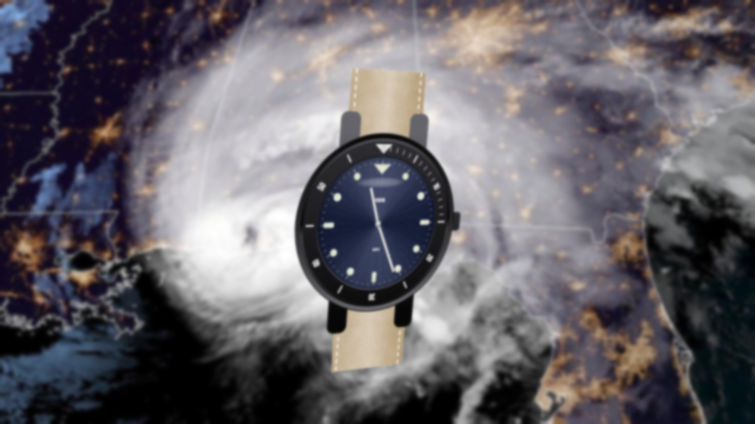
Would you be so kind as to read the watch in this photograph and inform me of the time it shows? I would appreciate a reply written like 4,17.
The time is 11,26
